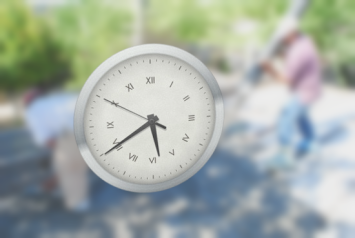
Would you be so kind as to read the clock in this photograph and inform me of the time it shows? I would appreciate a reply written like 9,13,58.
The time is 5,39,50
